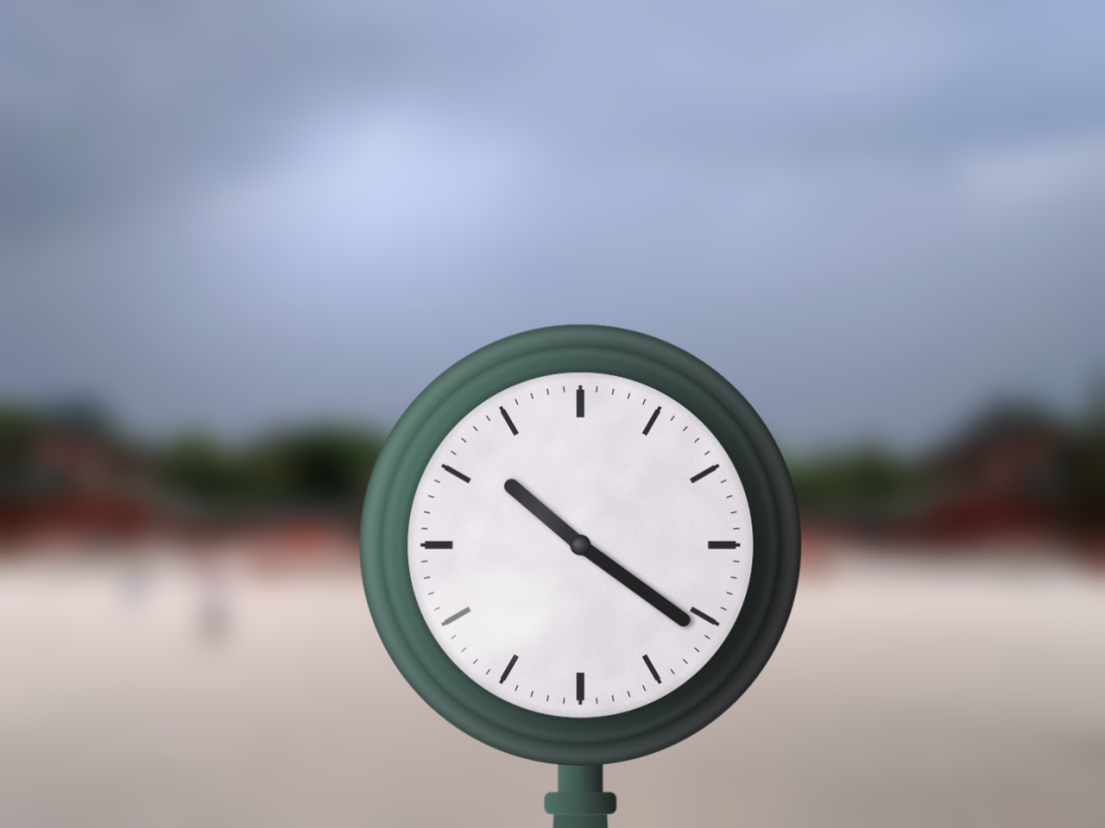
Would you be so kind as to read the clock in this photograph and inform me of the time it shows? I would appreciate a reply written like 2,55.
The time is 10,21
